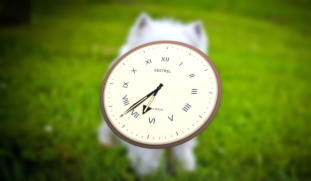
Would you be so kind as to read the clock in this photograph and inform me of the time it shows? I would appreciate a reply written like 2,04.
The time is 6,37
